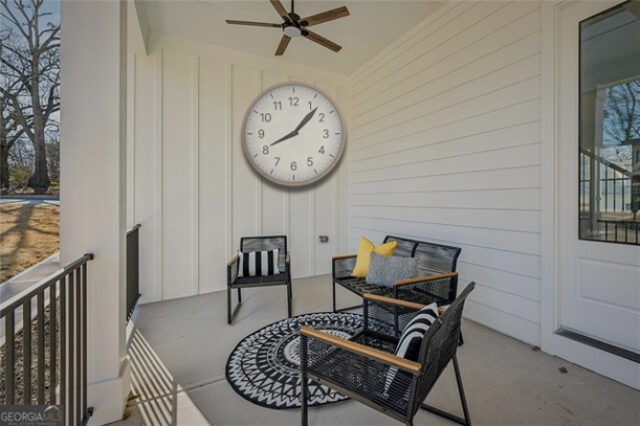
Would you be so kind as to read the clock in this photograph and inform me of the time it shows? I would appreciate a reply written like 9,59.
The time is 8,07
